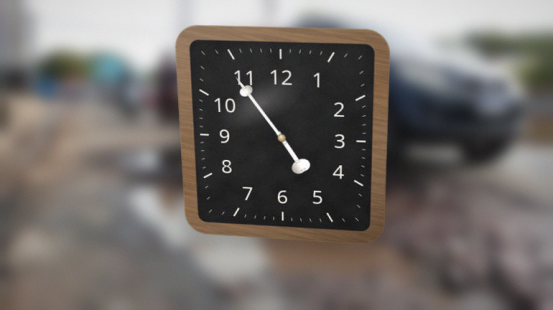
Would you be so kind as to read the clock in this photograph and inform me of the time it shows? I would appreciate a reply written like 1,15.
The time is 4,54
